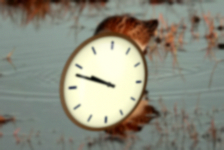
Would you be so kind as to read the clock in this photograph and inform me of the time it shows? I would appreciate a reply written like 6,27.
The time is 9,48
